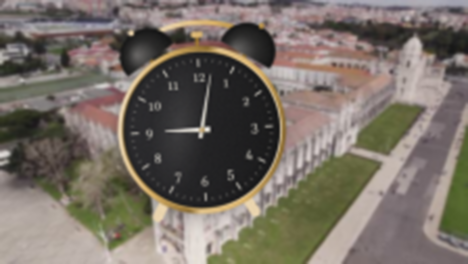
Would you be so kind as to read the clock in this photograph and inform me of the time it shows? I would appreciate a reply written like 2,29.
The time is 9,02
